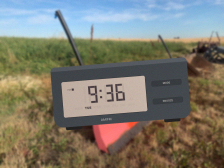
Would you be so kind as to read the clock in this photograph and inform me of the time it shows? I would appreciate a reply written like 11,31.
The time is 9,36
